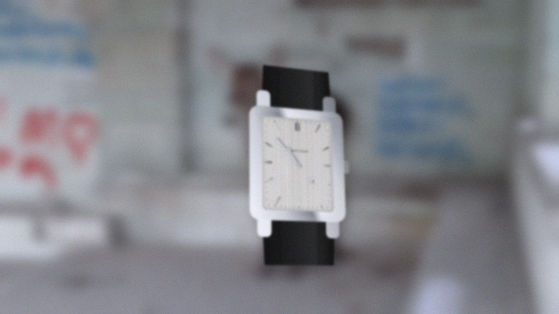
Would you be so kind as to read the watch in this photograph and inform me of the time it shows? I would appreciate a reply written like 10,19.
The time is 10,53
